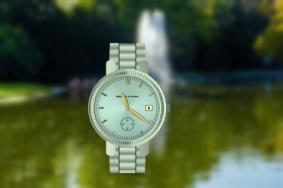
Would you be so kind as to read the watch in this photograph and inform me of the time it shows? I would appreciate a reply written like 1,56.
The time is 11,21
